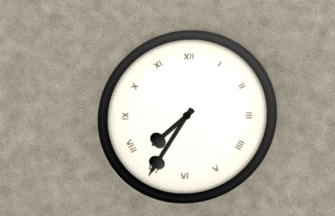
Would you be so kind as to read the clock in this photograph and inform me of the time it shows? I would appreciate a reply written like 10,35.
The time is 7,35
